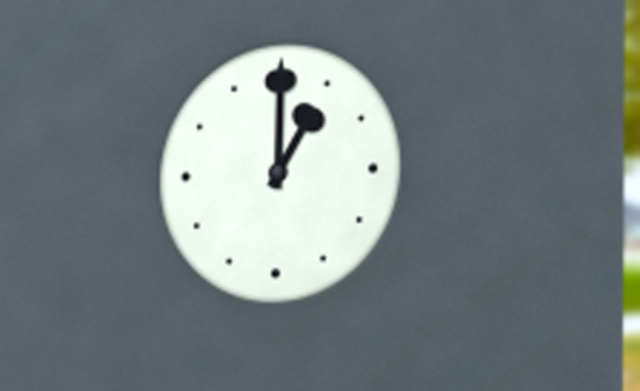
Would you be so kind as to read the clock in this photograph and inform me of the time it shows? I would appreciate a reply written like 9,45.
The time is 1,00
